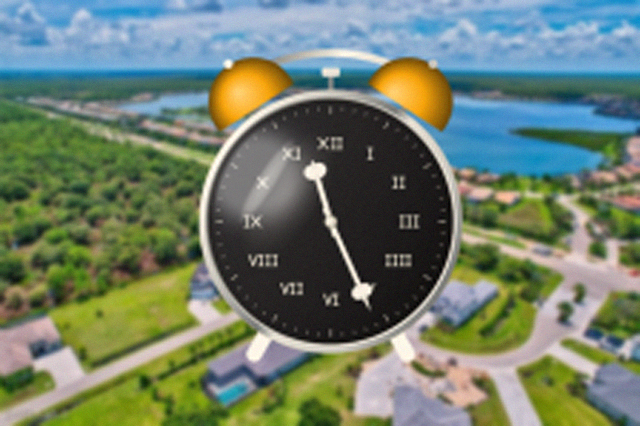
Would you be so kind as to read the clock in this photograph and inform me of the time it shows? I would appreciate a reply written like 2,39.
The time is 11,26
